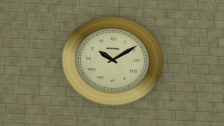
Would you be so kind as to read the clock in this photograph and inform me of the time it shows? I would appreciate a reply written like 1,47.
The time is 10,09
